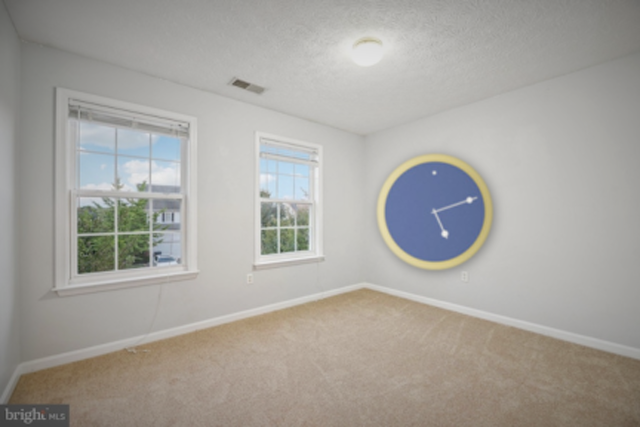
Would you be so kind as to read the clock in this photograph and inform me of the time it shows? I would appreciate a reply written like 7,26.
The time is 5,12
